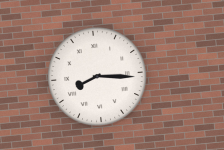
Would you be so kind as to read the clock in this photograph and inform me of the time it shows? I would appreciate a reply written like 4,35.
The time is 8,16
